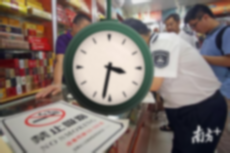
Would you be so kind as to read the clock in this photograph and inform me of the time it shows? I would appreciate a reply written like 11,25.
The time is 3,32
